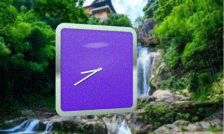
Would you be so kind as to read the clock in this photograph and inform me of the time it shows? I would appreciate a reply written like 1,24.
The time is 8,40
